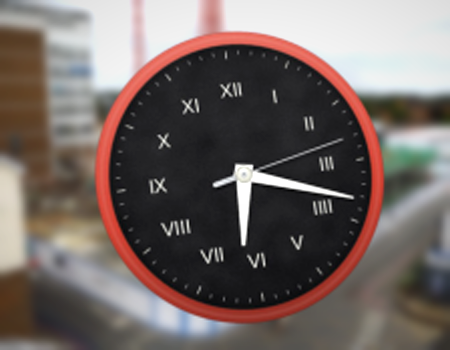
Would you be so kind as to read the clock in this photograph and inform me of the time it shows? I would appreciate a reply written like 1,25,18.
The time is 6,18,13
